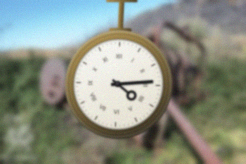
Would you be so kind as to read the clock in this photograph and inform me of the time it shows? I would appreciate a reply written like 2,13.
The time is 4,14
